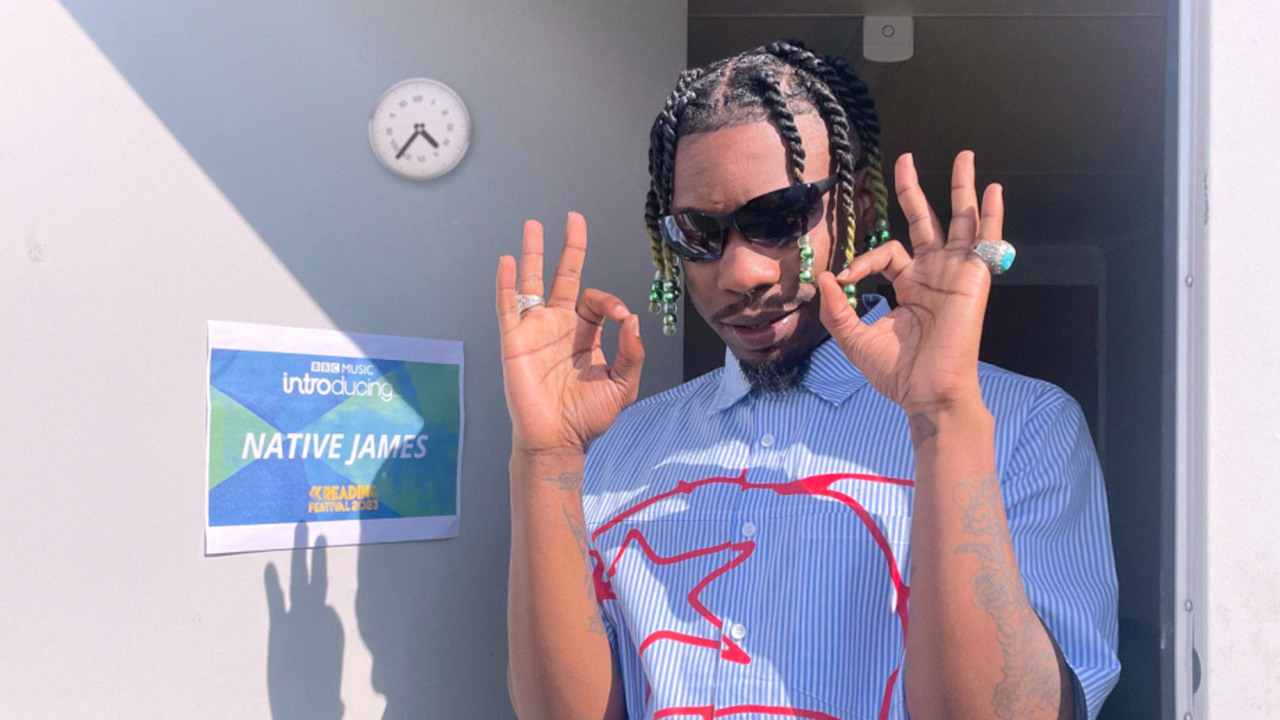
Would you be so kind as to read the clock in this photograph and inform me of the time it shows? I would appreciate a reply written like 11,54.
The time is 4,37
